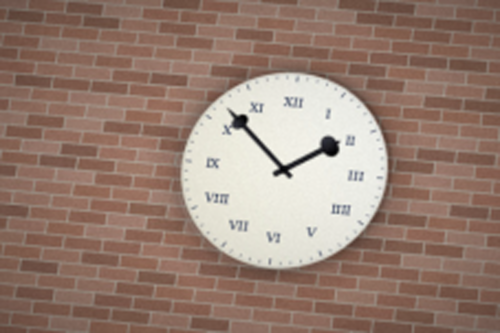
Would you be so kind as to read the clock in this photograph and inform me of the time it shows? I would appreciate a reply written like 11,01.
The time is 1,52
